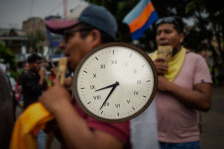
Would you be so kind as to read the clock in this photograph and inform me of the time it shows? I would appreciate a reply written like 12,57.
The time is 8,36
